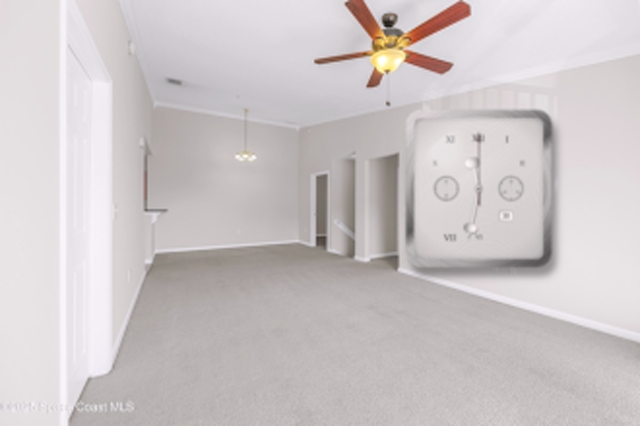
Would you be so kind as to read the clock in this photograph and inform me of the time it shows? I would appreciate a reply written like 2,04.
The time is 11,32
